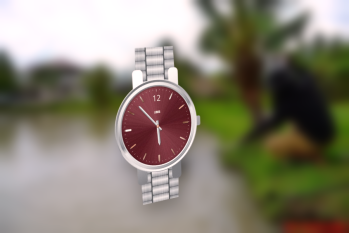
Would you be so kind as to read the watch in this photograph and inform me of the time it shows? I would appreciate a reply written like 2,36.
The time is 5,53
